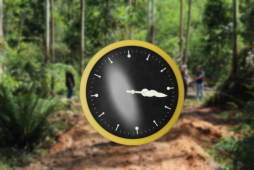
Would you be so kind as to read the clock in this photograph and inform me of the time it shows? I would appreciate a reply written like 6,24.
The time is 3,17
